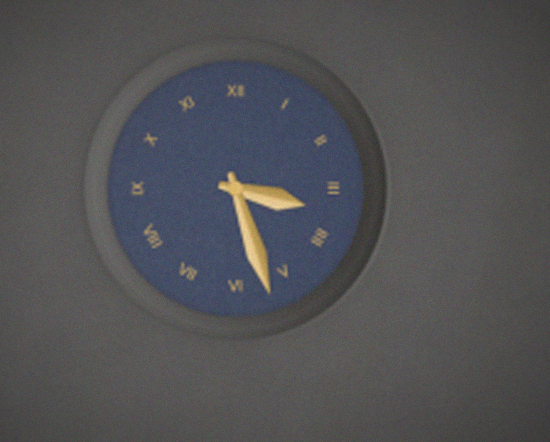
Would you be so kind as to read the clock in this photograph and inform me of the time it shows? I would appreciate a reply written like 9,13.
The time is 3,27
